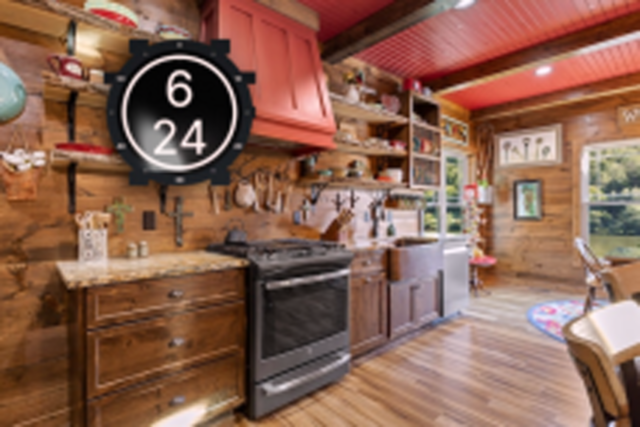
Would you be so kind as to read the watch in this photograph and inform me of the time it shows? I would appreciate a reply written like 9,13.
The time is 6,24
